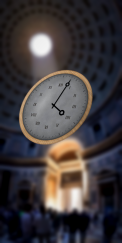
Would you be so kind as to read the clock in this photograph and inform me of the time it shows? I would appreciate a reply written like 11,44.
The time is 4,03
